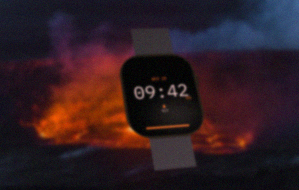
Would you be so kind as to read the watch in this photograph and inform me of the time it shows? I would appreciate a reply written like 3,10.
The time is 9,42
